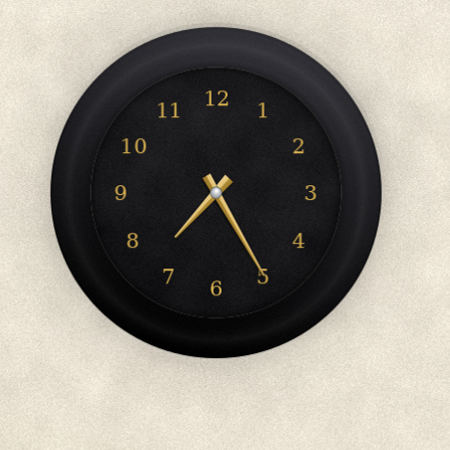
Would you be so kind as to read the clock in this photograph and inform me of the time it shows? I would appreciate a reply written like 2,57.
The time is 7,25
